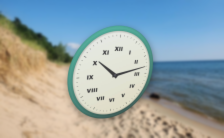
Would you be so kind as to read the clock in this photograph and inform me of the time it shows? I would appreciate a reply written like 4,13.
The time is 10,13
